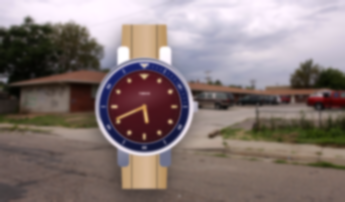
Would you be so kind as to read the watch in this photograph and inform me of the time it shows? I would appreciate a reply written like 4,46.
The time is 5,41
